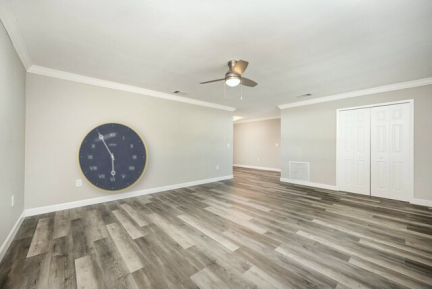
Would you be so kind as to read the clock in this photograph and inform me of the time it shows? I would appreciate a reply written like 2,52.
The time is 5,55
